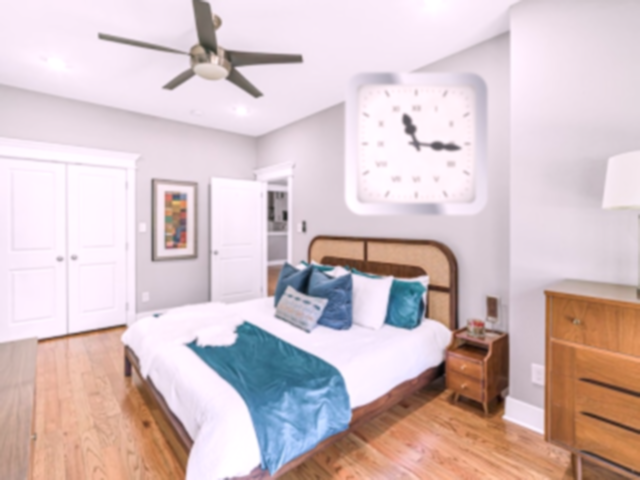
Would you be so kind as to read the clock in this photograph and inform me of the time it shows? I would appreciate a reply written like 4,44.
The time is 11,16
